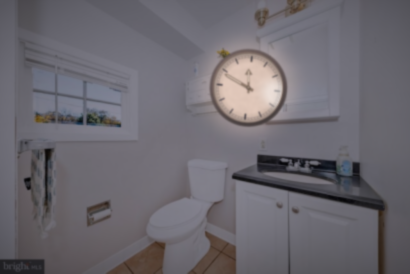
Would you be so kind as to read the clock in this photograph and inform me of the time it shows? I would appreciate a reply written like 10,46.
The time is 11,49
